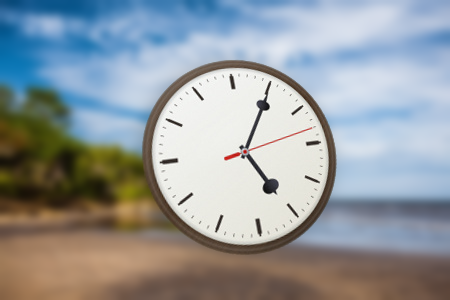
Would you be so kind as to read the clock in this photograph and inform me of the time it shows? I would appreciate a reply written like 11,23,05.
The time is 5,05,13
